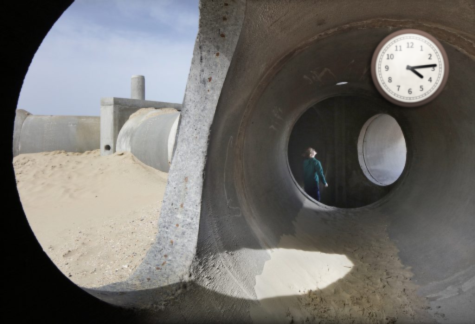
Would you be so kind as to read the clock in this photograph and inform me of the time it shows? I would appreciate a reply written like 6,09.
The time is 4,14
